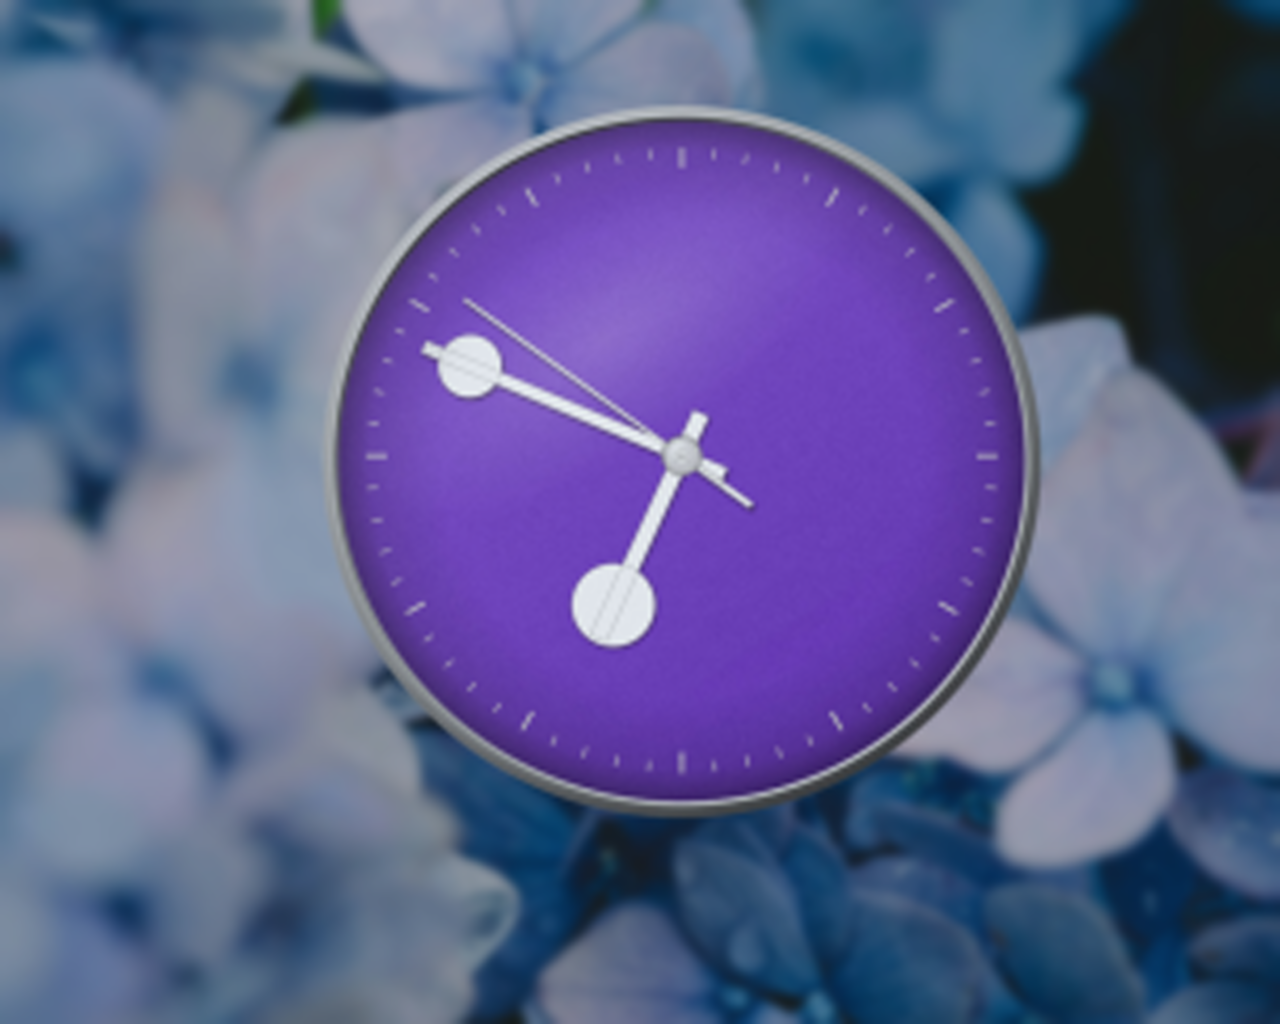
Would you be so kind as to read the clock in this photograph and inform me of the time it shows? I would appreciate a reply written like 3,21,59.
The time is 6,48,51
